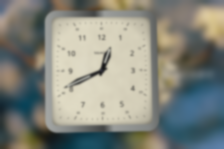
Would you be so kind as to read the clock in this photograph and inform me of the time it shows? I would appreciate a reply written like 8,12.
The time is 12,41
